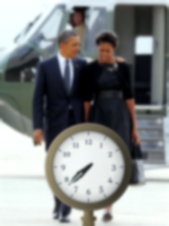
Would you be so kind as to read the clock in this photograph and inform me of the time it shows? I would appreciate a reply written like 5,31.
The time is 7,38
